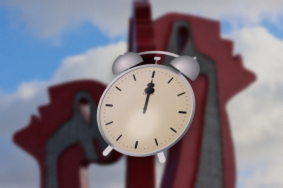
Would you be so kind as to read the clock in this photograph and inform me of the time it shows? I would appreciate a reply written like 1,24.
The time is 12,00
